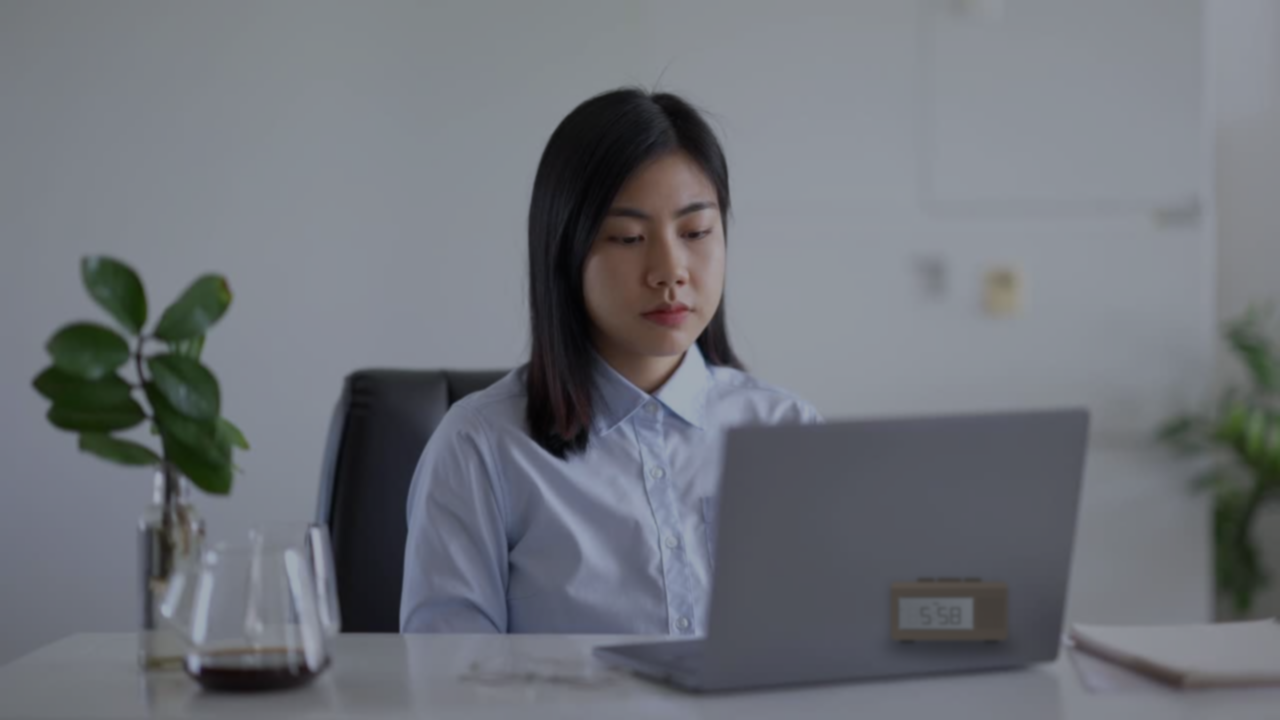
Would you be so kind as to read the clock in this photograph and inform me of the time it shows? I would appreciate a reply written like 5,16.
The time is 5,58
